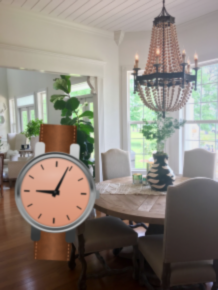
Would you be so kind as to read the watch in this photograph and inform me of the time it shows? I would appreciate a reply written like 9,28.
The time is 9,04
